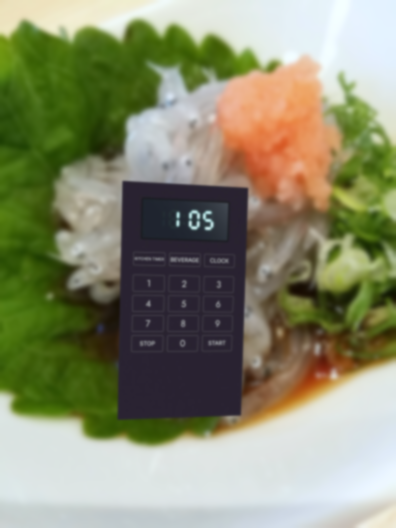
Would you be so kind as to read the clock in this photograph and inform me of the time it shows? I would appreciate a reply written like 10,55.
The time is 1,05
